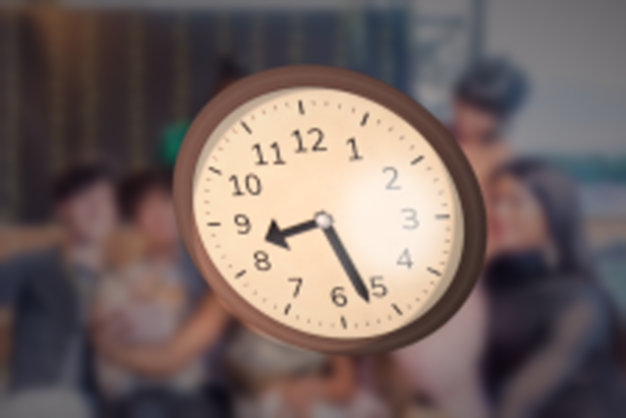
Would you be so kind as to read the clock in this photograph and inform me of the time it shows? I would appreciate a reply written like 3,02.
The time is 8,27
